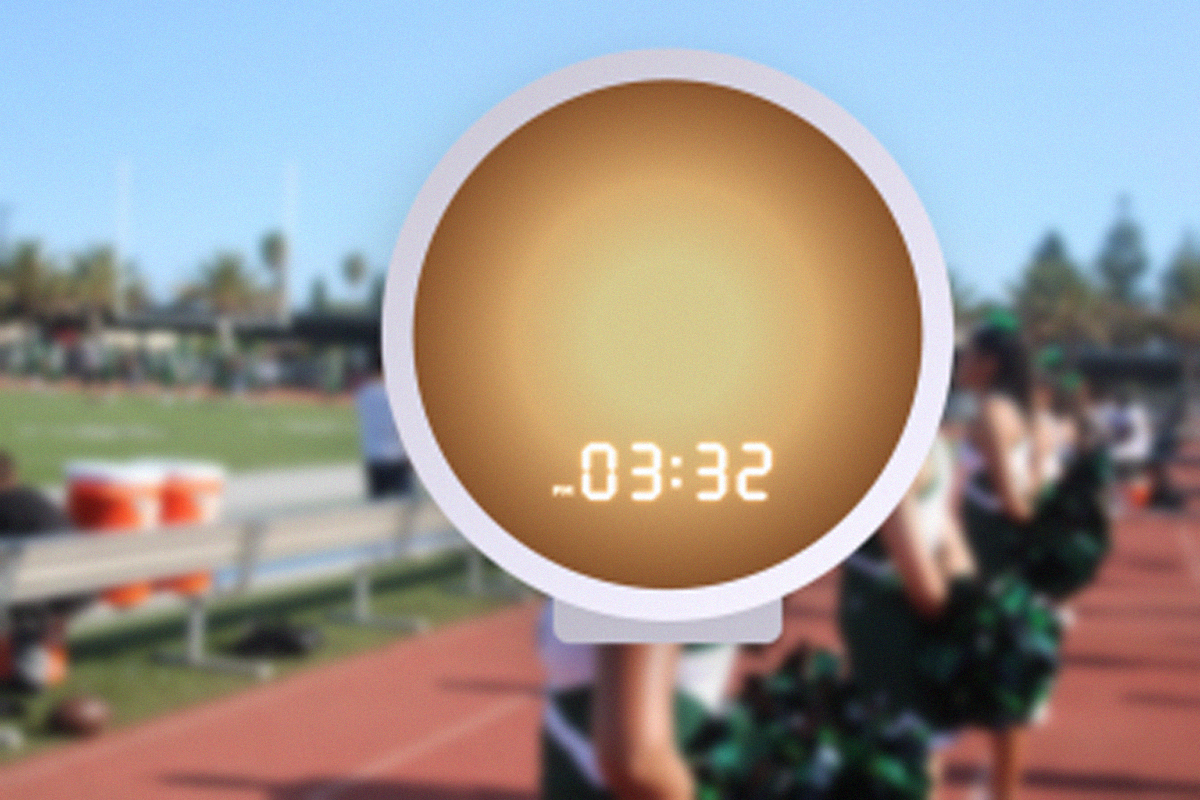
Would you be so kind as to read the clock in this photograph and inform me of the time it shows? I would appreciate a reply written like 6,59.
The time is 3,32
